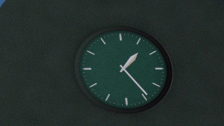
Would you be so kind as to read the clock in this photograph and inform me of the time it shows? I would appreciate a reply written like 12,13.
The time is 1,24
